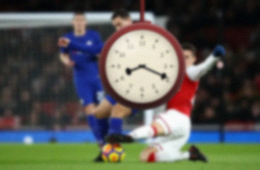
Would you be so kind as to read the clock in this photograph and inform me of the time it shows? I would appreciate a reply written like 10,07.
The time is 8,19
